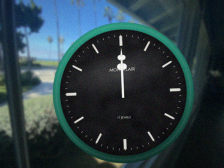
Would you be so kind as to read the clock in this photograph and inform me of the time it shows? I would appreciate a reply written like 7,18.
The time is 12,00
